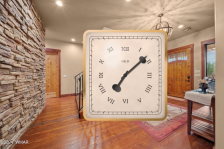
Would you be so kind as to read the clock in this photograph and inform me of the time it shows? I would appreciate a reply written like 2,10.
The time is 7,08
